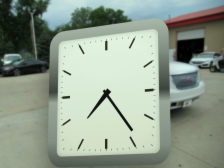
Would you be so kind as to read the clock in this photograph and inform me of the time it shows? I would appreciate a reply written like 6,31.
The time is 7,24
